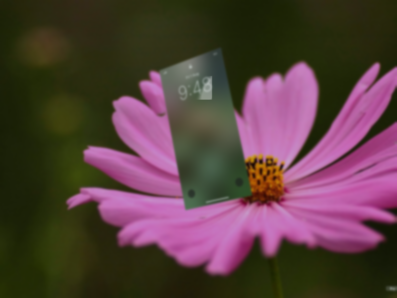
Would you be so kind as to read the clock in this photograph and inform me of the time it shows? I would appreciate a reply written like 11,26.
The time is 9,48
